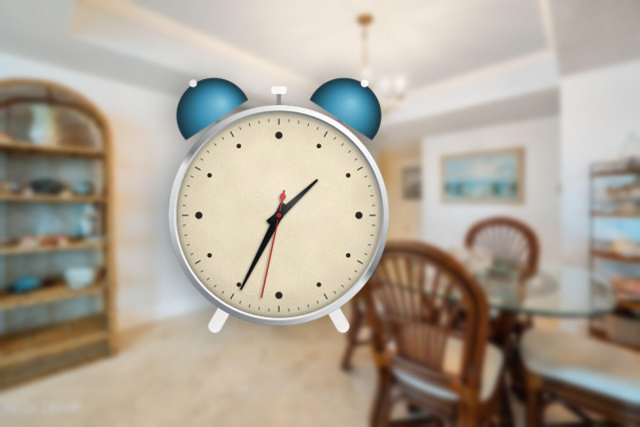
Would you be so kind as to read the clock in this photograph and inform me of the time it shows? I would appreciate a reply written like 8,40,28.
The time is 1,34,32
